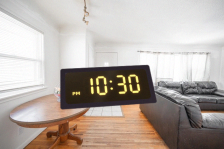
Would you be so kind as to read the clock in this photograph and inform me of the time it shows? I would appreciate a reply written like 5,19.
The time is 10,30
